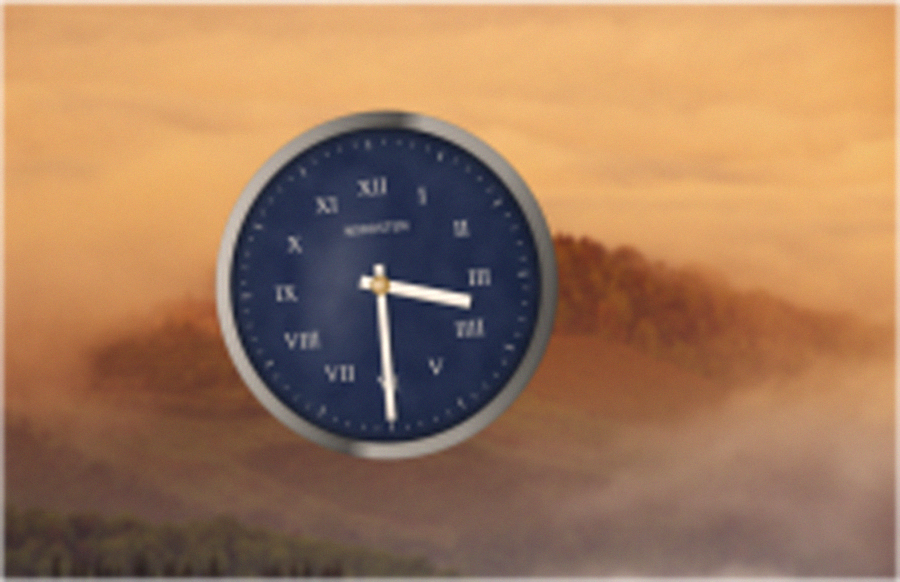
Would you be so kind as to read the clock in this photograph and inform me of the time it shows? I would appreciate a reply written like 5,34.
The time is 3,30
